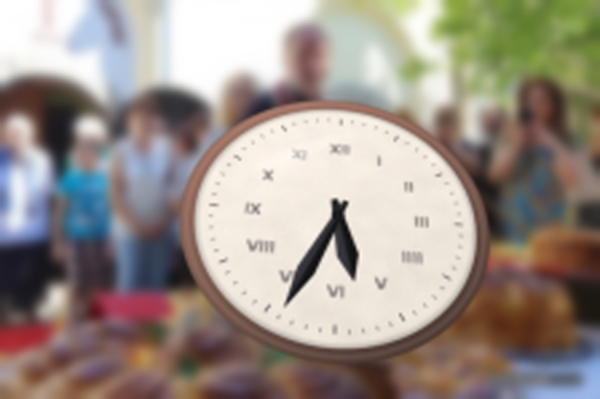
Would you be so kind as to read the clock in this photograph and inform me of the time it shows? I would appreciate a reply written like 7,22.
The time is 5,34
